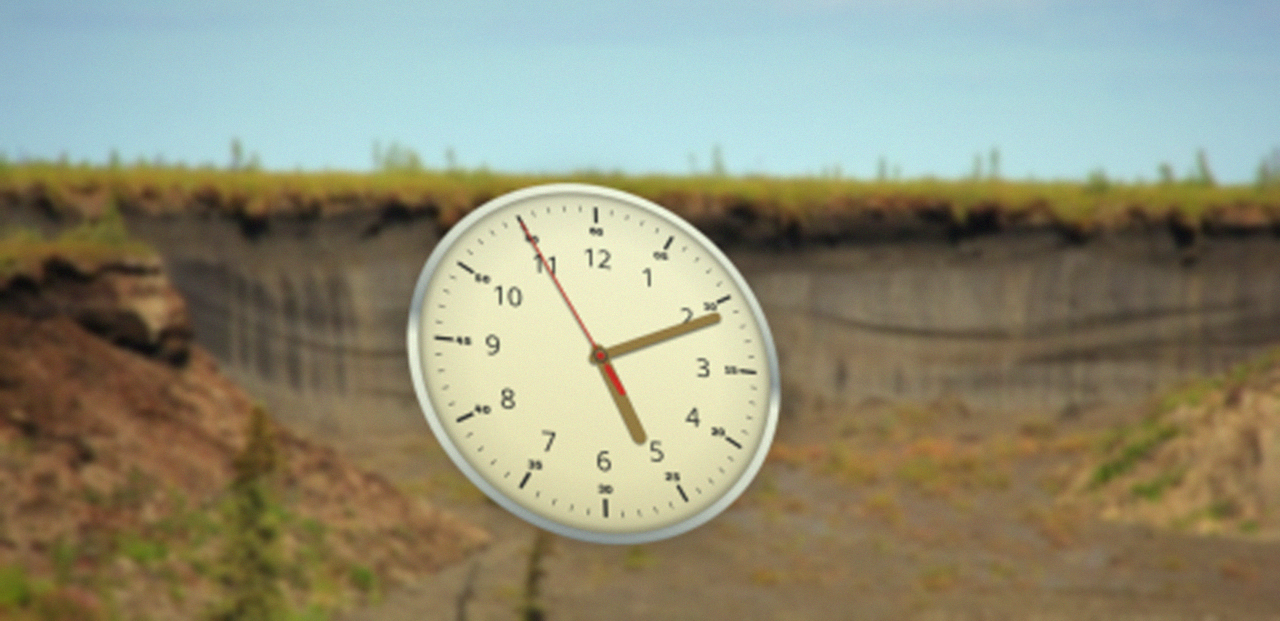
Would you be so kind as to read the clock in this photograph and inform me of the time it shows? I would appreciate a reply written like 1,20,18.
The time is 5,10,55
